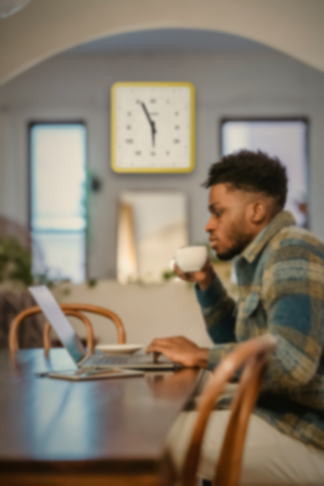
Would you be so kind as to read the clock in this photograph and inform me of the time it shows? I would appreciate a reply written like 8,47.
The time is 5,56
